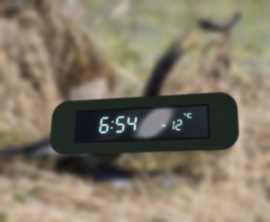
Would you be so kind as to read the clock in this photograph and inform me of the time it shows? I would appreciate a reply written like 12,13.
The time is 6,54
